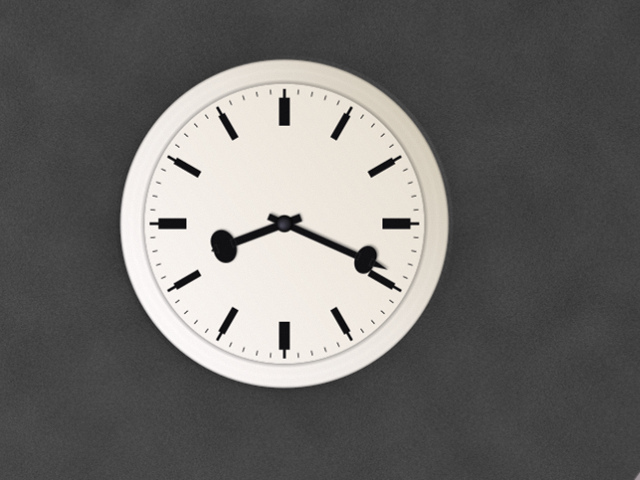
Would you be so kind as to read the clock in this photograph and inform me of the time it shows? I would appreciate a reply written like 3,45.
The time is 8,19
